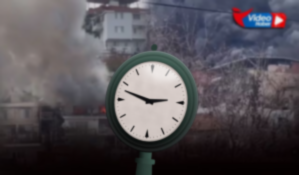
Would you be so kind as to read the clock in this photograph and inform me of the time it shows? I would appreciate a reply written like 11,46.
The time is 2,48
